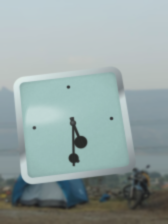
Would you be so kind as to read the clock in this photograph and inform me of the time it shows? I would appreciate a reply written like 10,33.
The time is 5,31
